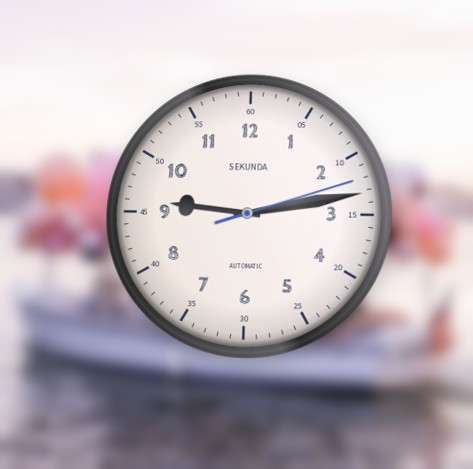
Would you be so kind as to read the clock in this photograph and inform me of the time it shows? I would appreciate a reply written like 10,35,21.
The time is 9,13,12
